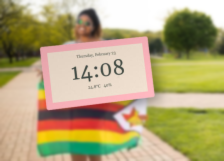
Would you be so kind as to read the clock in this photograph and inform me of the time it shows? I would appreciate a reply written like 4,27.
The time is 14,08
